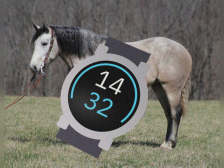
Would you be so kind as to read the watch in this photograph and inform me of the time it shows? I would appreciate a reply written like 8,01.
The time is 14,32
